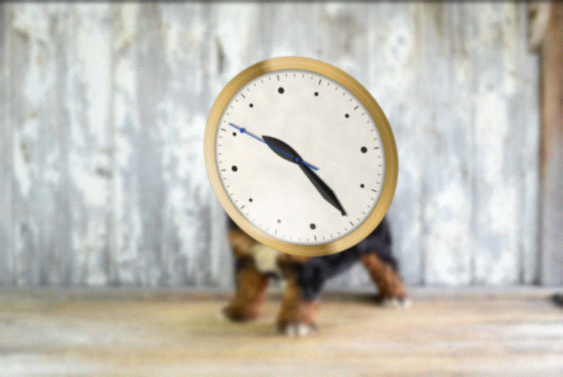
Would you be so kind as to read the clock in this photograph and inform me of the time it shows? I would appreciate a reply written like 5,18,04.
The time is 10,24,51
